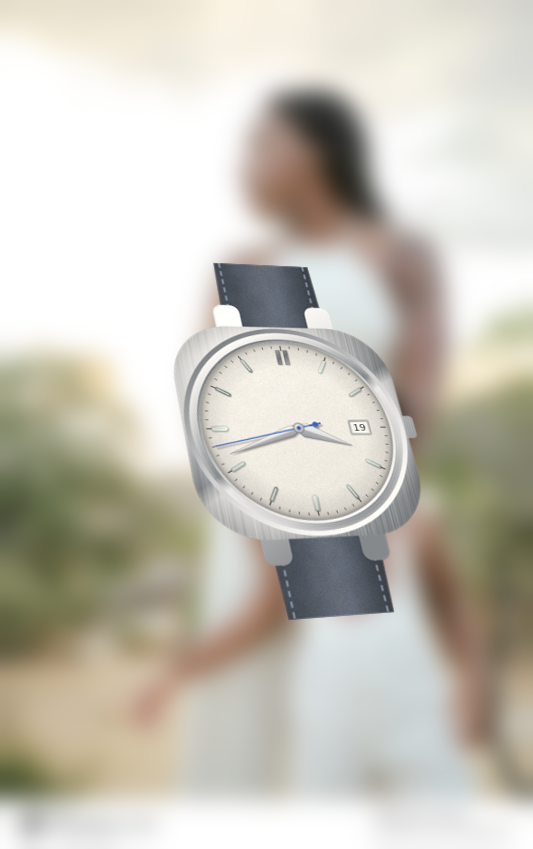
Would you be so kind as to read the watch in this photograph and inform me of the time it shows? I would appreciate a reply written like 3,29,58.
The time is 3,41,43
